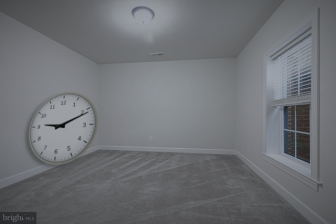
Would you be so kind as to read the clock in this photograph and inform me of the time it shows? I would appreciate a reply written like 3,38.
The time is 9,11
